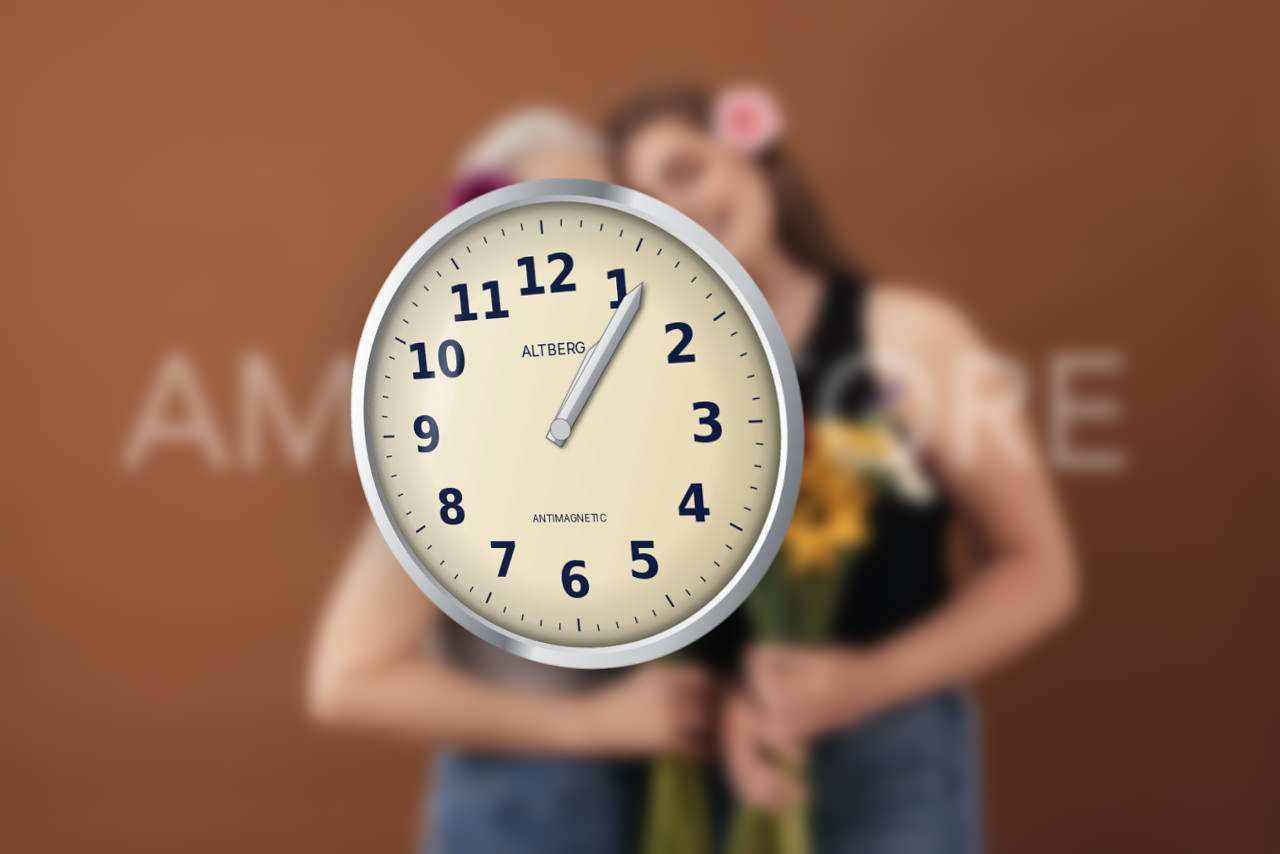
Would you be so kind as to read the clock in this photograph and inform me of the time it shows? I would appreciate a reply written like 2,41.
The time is 1,06
